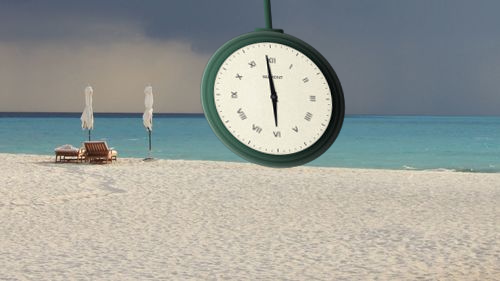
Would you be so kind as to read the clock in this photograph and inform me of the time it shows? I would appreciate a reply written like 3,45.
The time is 5,59
